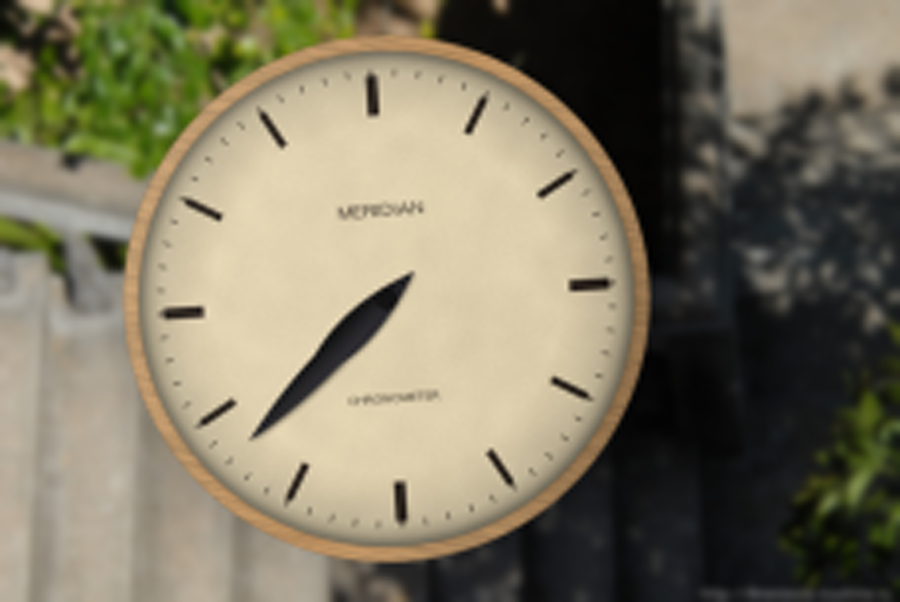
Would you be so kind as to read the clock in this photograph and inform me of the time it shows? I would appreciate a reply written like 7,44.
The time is 7,38
